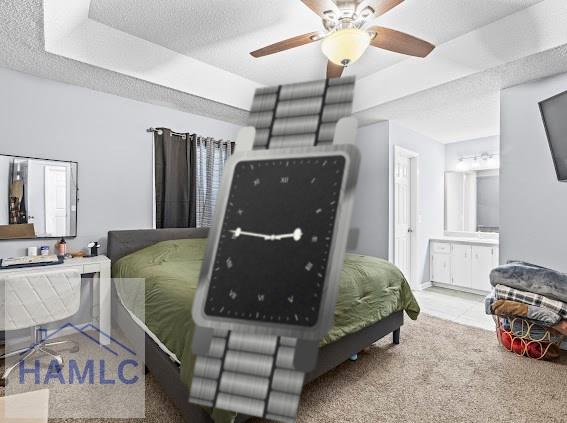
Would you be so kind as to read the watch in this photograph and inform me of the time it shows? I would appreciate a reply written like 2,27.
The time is 2,46
